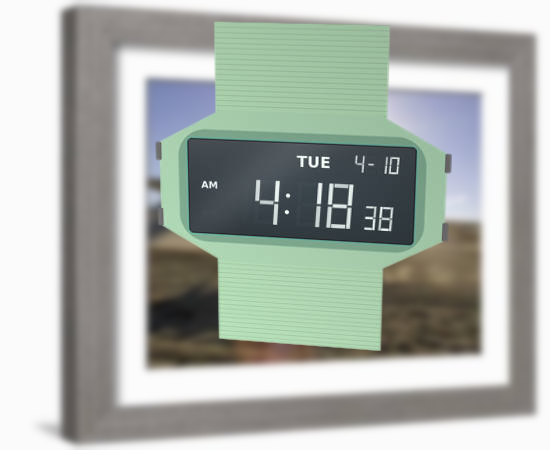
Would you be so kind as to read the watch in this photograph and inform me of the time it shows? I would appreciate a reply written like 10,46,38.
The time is 4,18,38
